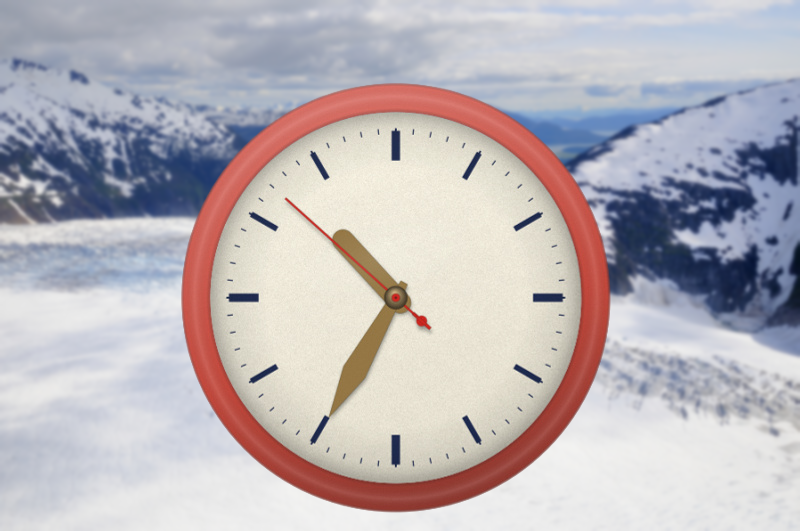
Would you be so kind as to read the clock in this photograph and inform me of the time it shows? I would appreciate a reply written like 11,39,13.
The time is 10,34,52
